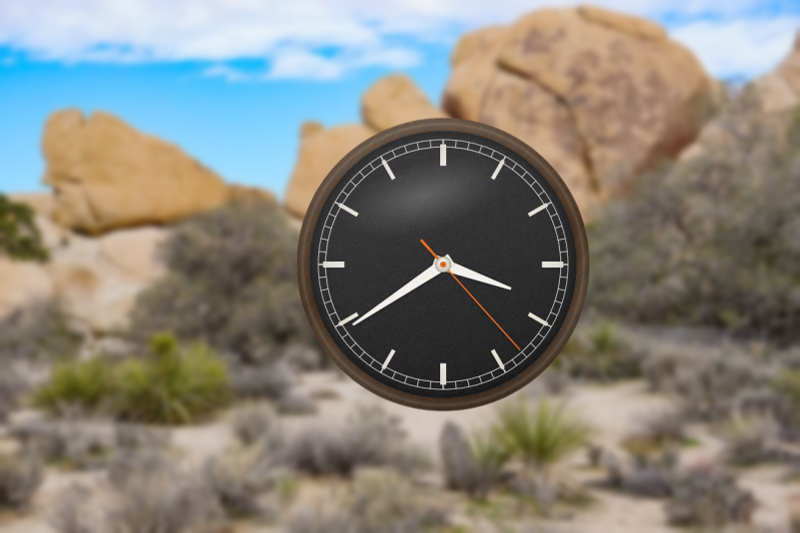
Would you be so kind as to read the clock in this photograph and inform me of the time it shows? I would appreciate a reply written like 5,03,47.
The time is 3,39,23
